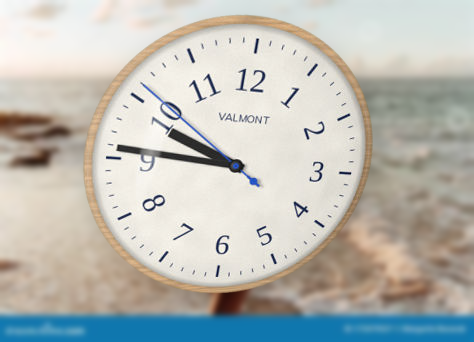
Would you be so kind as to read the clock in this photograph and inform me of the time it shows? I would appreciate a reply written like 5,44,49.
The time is 9,45,51
